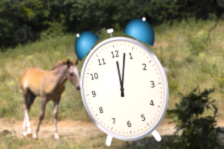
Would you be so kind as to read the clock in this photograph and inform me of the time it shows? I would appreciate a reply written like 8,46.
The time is 12,03
